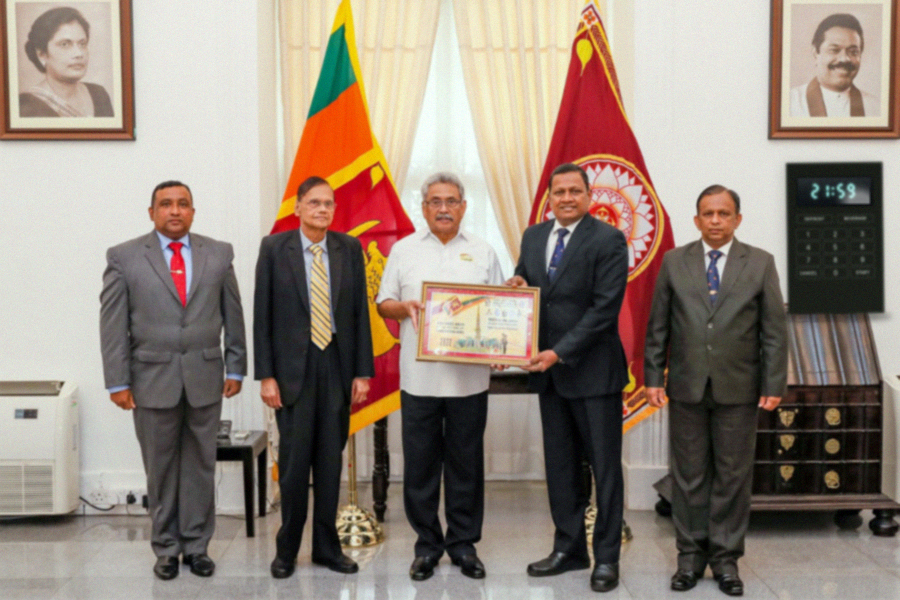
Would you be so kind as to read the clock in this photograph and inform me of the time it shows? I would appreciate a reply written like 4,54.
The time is 21,59
